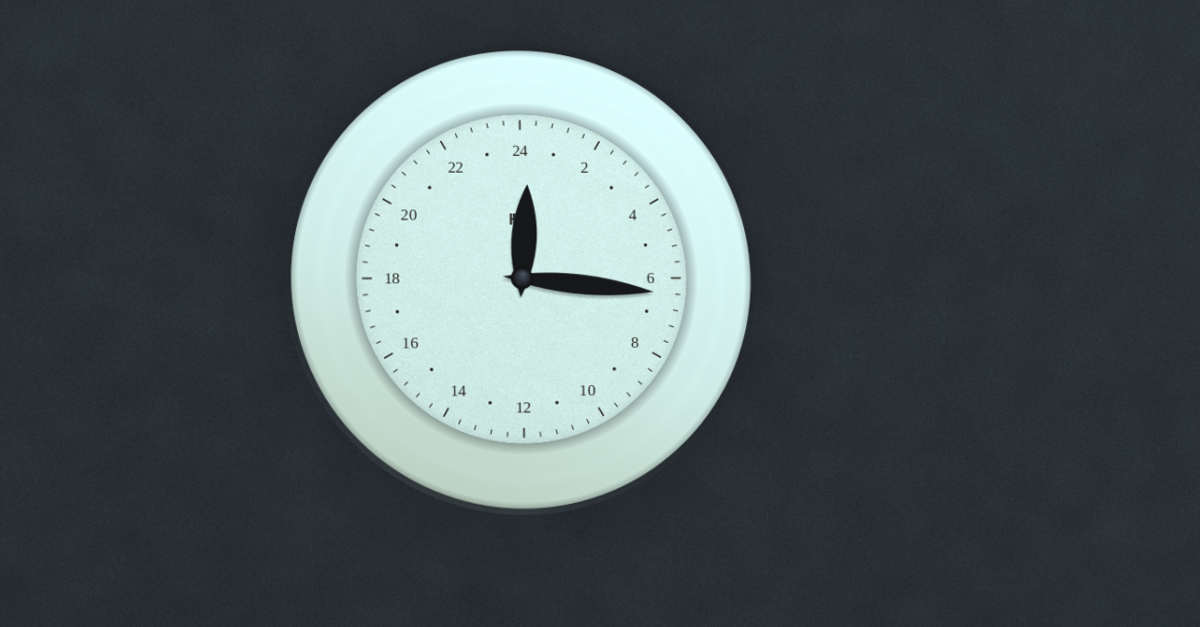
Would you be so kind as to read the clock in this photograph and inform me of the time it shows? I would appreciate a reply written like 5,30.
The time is 0,16
